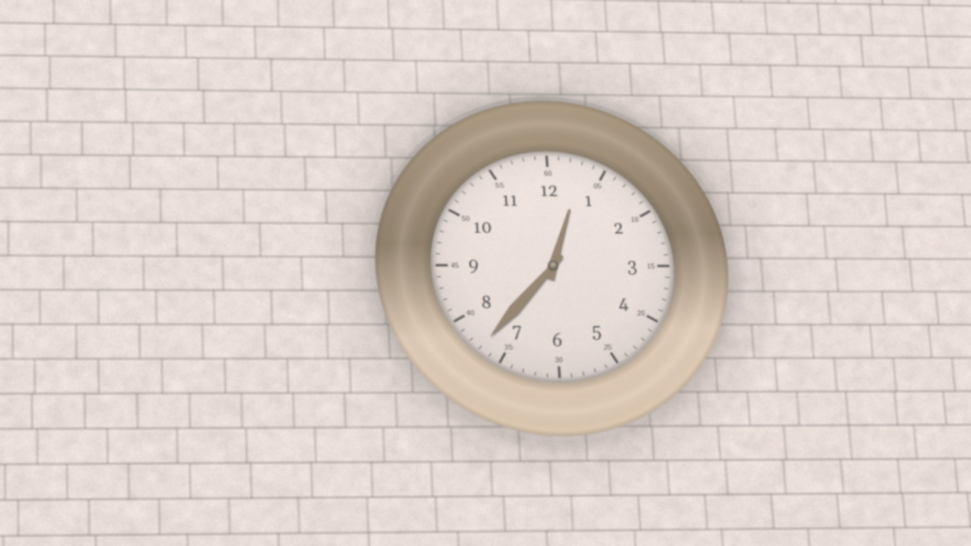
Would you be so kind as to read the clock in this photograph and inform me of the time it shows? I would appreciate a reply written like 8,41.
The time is 12,37
